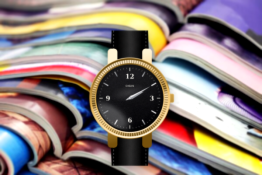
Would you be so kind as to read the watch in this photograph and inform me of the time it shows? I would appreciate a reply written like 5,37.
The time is 2,10
